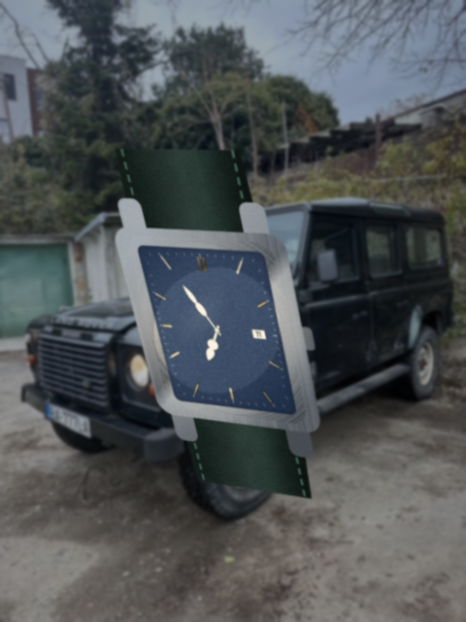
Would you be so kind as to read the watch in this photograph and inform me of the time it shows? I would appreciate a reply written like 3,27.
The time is 6,55
